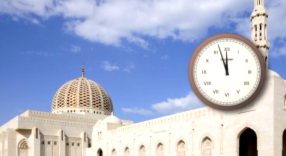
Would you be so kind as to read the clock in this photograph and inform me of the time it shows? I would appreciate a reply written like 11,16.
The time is 11,57
